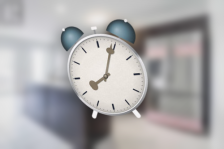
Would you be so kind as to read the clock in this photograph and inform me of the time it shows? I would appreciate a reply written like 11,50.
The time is 8,04
